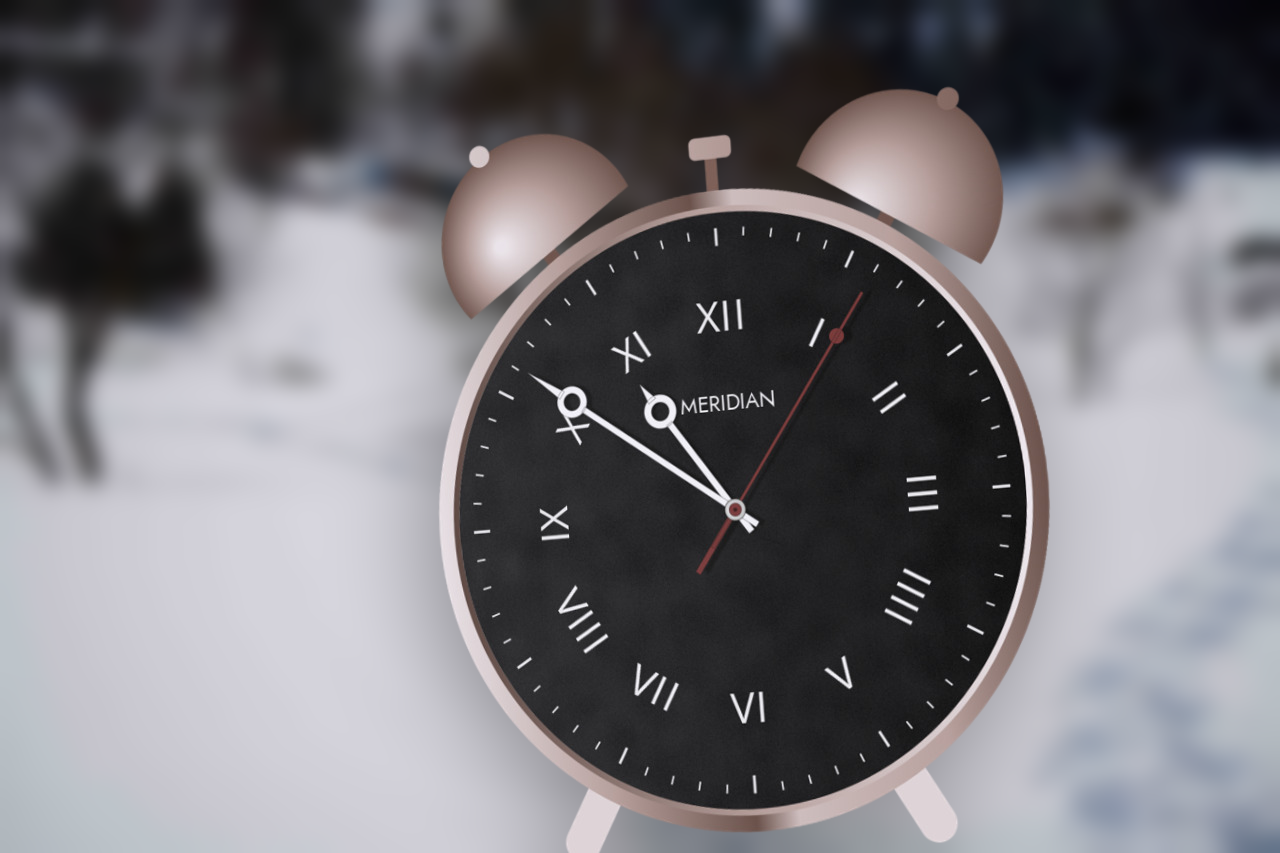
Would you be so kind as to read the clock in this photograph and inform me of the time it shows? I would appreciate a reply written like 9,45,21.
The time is 10,51,06
